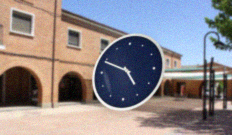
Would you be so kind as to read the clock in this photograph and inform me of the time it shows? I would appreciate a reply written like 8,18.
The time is 4,49
